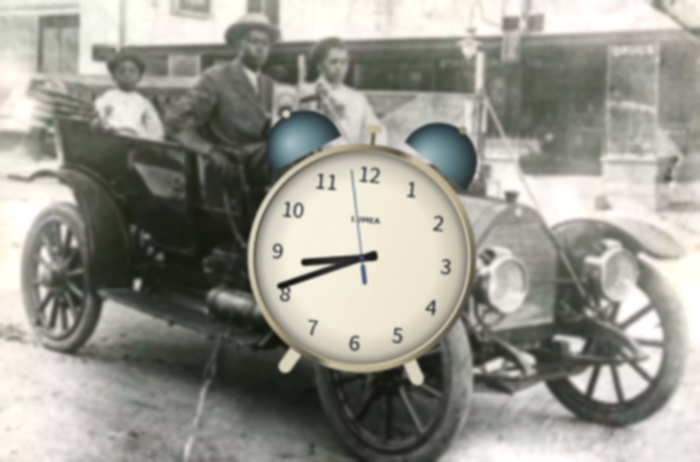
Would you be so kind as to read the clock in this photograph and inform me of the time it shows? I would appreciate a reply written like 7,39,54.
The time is 8,40,58
